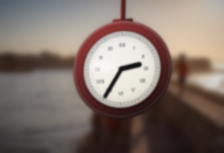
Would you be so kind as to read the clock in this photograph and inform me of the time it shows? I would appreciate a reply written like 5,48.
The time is 2,35
